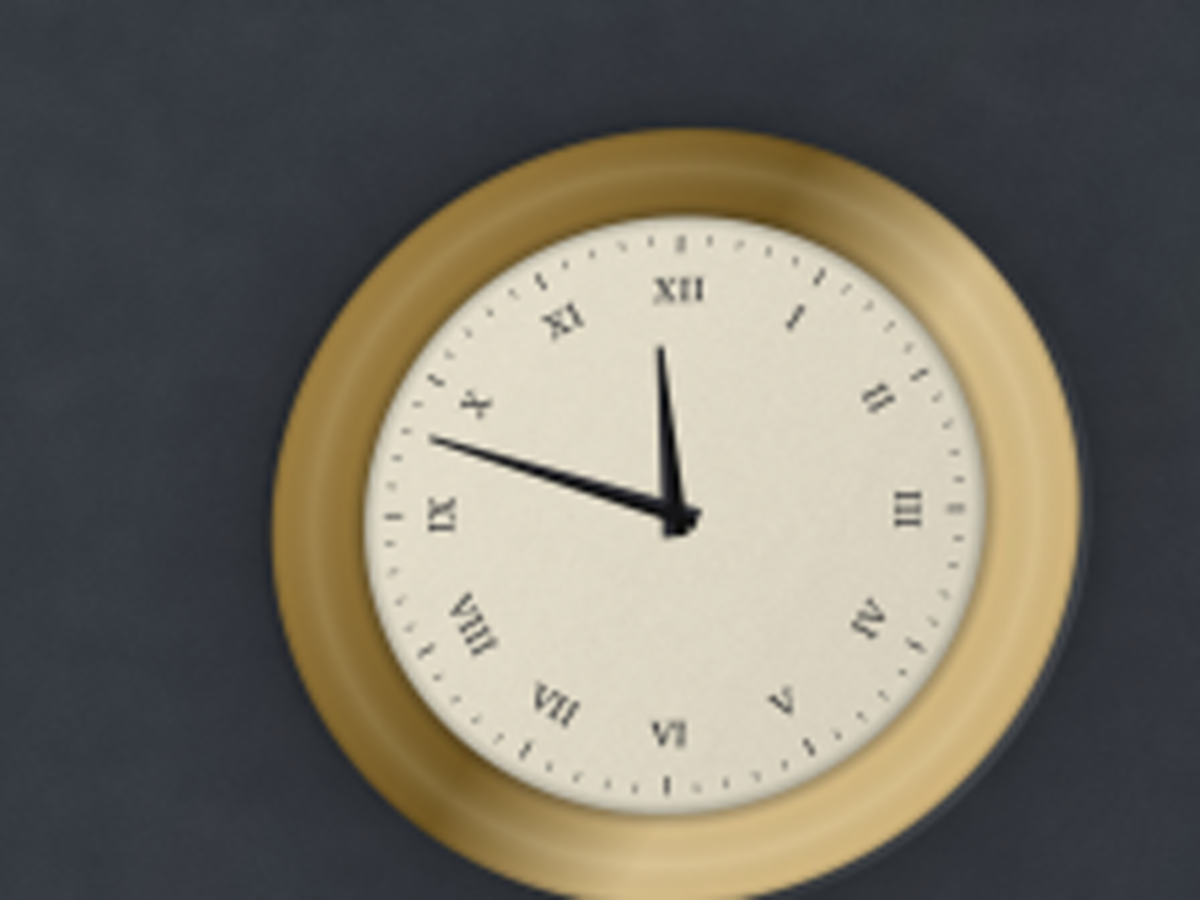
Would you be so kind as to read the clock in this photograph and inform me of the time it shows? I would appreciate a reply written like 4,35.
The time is 11,48
